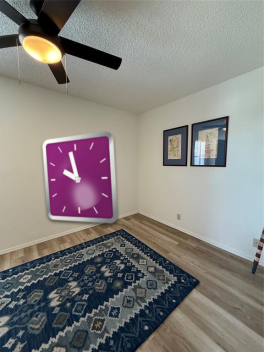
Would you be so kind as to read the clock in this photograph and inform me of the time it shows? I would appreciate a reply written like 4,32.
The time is 9,58
